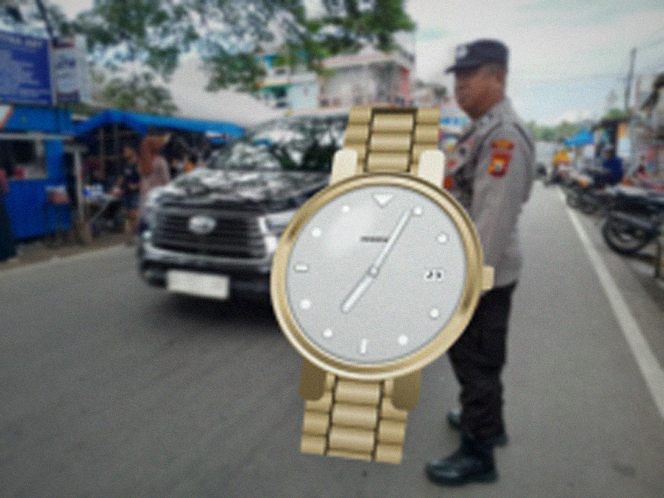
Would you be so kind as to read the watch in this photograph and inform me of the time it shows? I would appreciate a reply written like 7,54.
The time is 7,04
